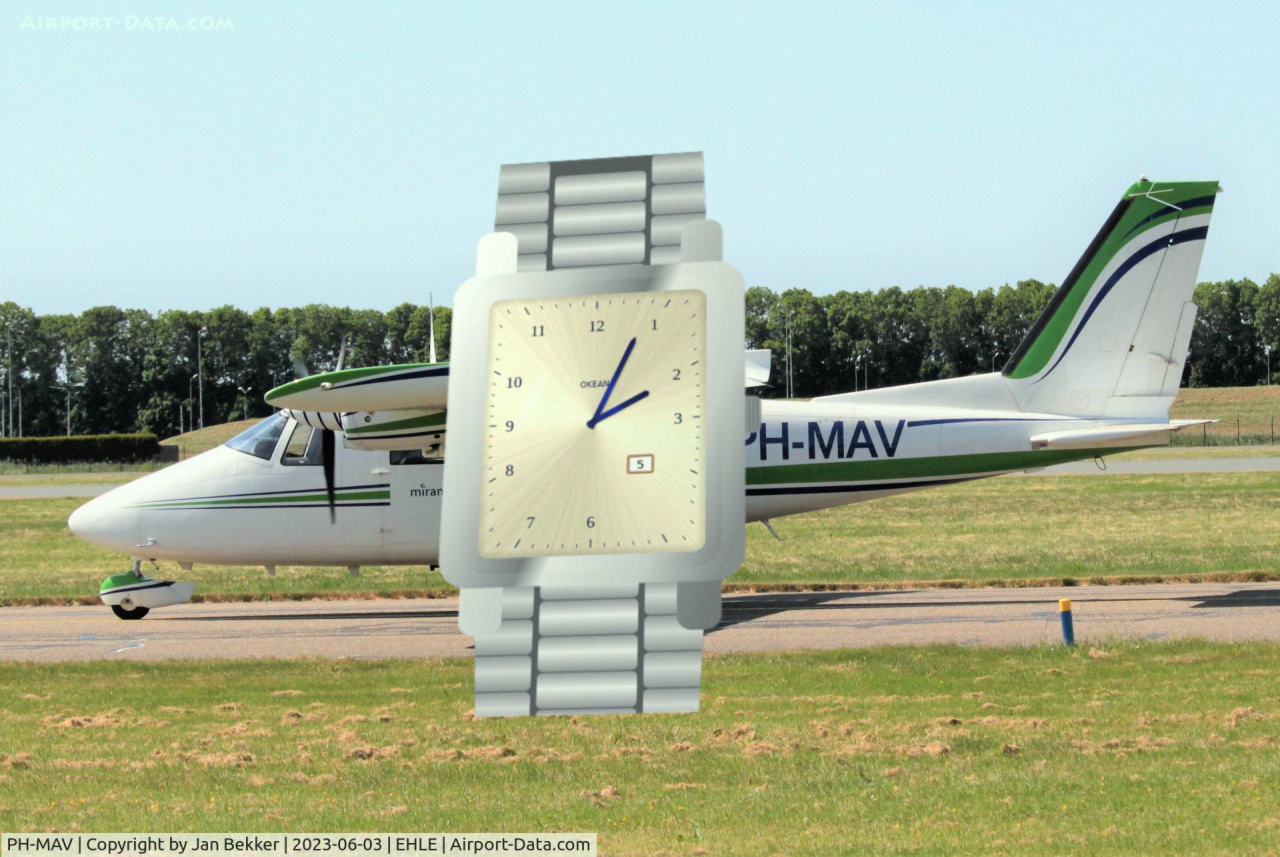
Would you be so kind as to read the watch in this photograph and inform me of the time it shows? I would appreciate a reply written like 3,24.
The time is 2,04
